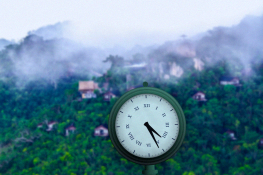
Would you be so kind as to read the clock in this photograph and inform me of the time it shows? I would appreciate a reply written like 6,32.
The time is 4,26
